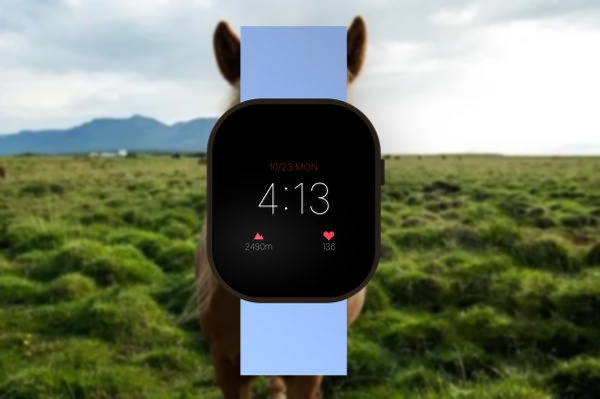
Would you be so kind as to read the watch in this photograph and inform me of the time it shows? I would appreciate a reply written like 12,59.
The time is 4,13
